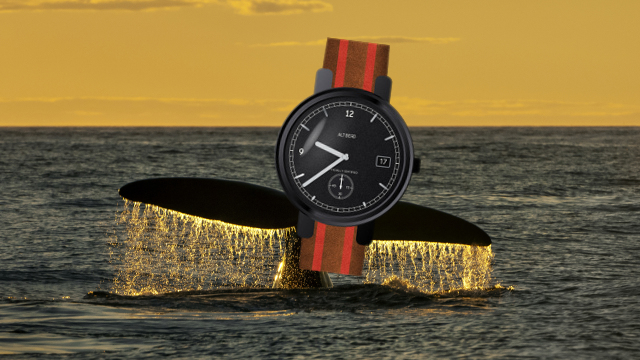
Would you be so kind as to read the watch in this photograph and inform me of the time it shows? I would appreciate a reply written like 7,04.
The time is 9,38
